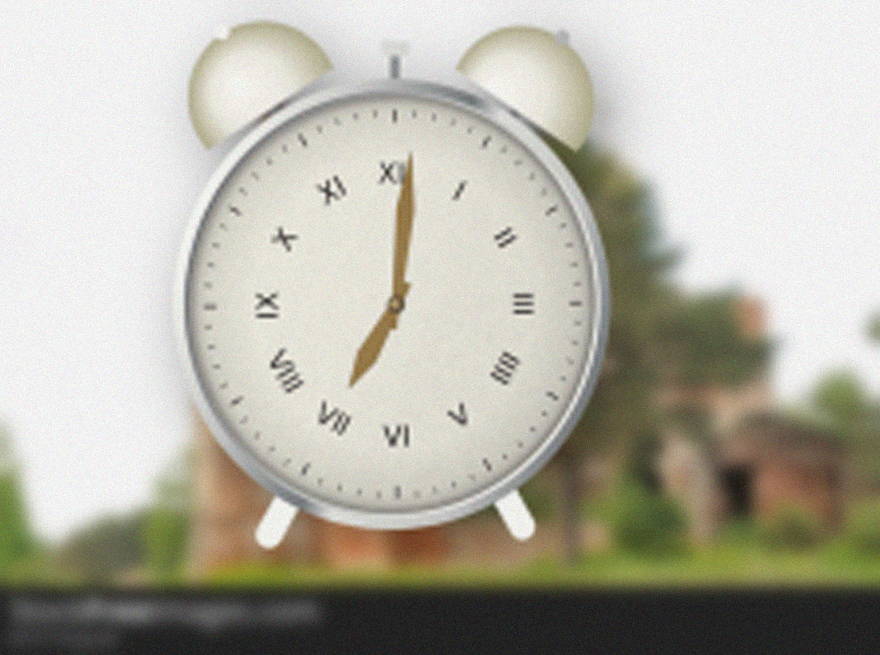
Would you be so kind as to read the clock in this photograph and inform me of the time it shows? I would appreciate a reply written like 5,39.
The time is 7,01
